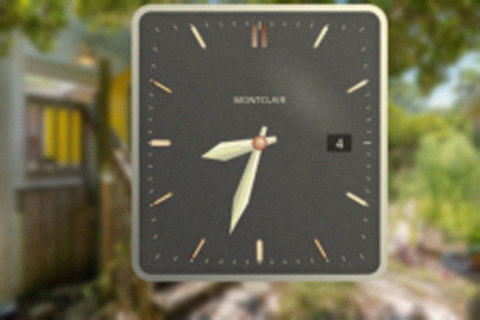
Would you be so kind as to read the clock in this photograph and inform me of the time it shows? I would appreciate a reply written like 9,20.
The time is 8,33
